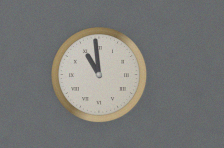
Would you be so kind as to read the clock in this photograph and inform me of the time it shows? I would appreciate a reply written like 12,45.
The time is 10,59
